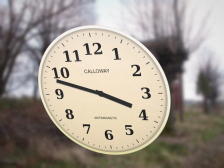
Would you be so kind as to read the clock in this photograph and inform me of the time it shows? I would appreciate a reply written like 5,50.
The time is 3,48
